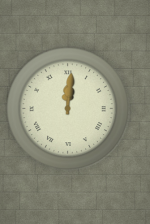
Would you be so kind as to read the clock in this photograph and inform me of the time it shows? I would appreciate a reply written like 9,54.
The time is 12,01
